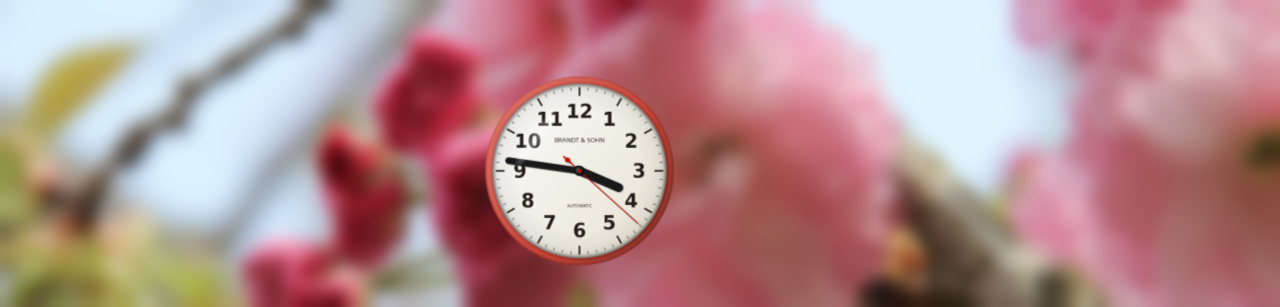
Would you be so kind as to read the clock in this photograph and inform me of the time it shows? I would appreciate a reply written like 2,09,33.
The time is 3,46,22
